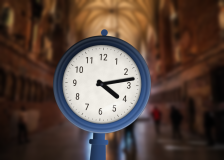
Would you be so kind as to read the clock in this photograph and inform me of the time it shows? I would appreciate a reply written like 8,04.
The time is 4,13
